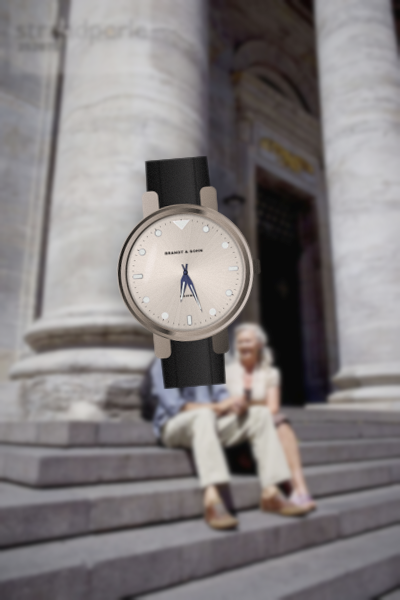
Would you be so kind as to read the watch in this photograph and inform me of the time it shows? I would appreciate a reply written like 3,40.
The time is 6,27
